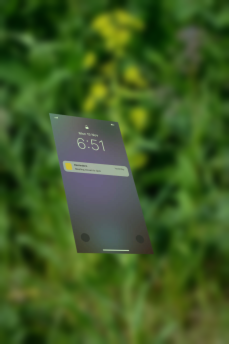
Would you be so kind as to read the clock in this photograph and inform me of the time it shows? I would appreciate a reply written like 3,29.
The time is 6,51
